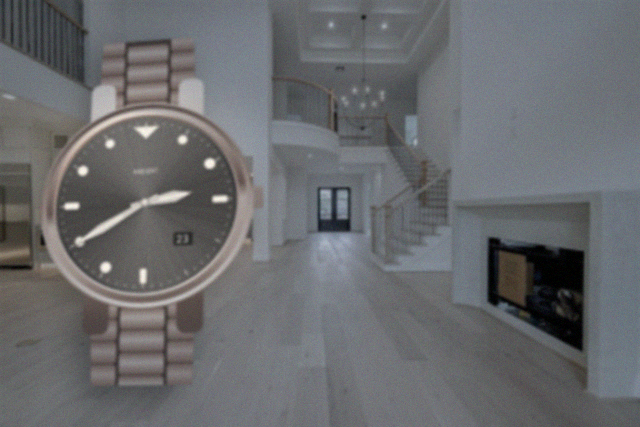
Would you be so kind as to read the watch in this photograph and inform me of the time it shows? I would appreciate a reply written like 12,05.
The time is 2,40
